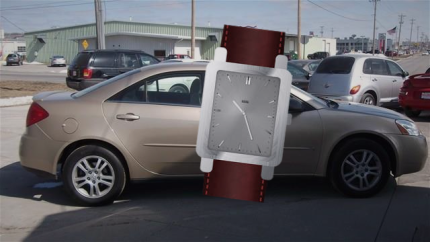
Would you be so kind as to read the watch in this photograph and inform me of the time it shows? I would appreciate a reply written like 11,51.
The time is 10,26
